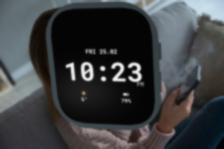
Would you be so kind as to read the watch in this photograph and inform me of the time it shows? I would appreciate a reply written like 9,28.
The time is 10,23
